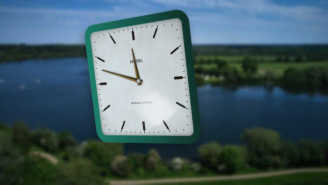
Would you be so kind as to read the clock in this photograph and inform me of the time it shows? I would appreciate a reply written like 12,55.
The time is 11,48
